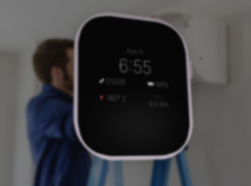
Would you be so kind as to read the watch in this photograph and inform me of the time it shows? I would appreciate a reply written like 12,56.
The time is 6,55
